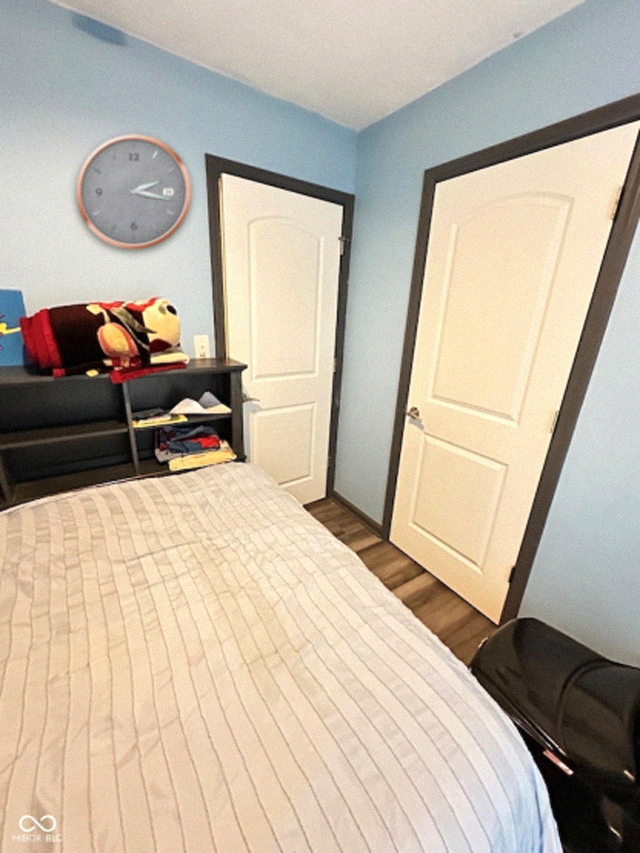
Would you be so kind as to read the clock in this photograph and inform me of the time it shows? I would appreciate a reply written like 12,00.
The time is 2,17
